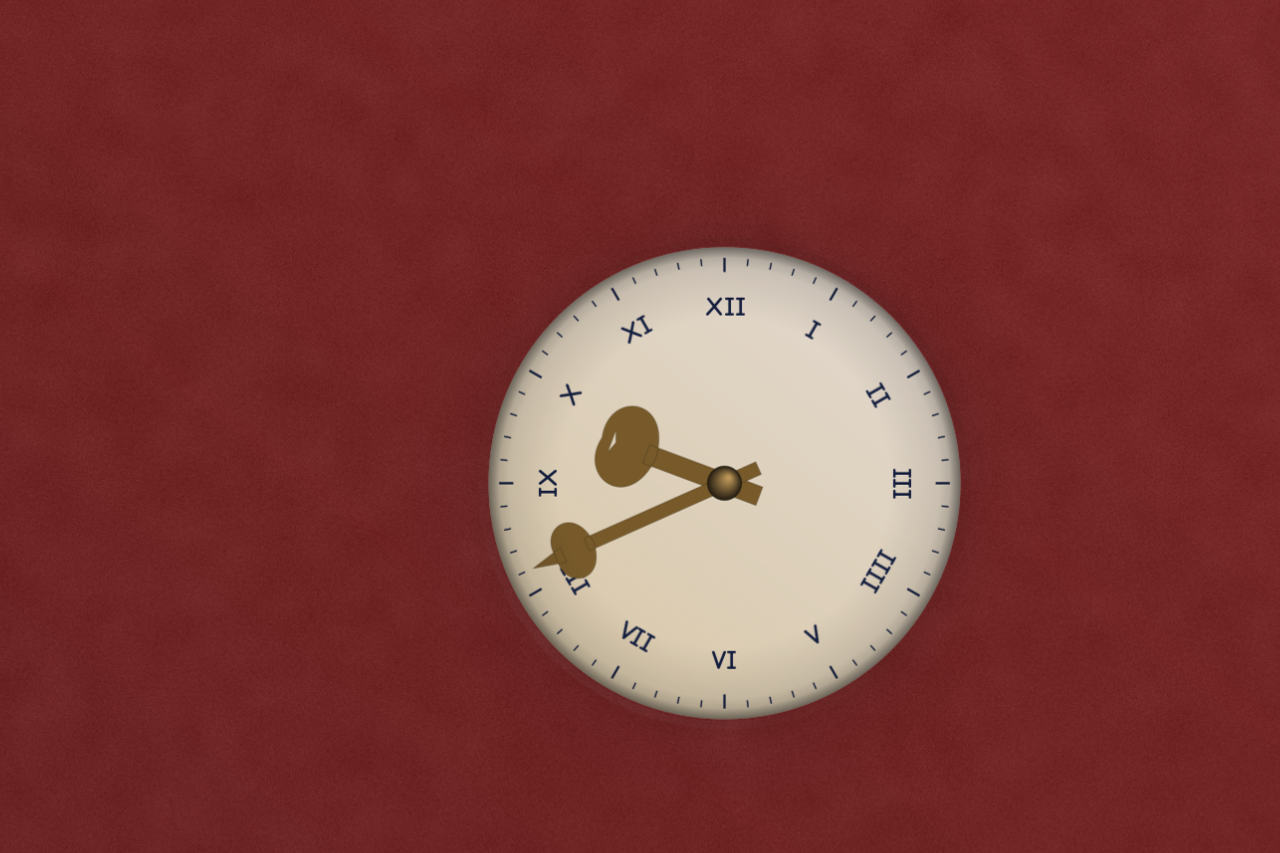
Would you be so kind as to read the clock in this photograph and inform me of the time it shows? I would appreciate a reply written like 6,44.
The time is 9,41
